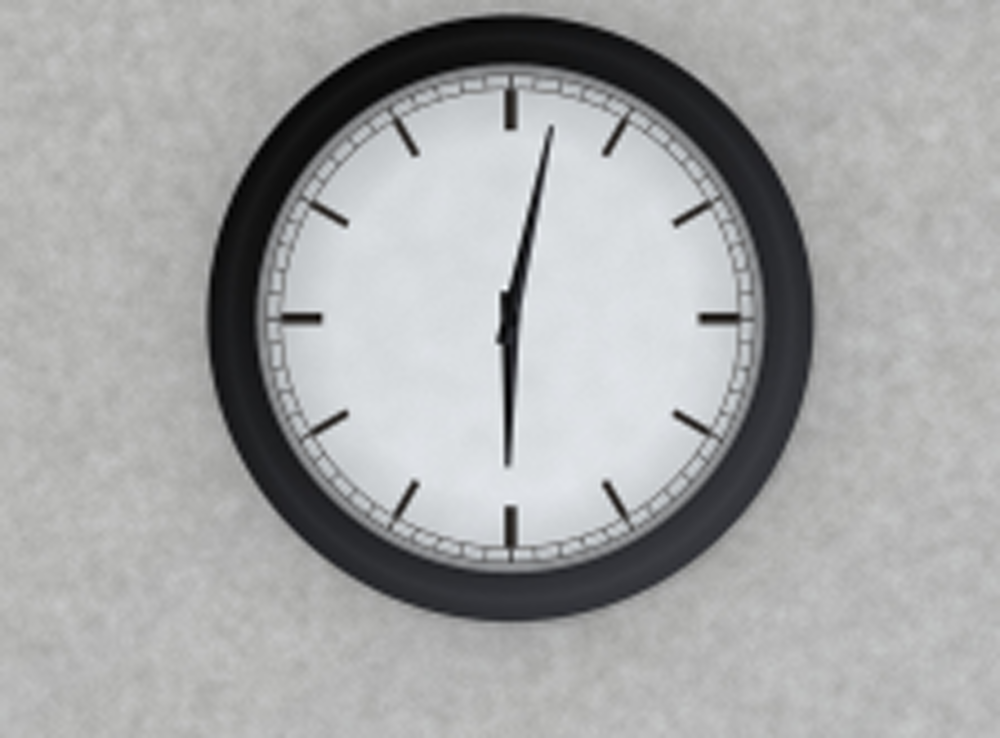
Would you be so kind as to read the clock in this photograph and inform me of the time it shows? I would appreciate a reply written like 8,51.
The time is 6,02
